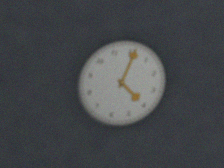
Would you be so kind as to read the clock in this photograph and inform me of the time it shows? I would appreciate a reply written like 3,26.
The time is 4,01
